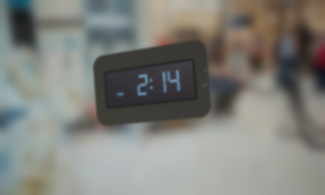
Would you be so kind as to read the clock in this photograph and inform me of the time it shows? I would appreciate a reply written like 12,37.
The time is 2,14
